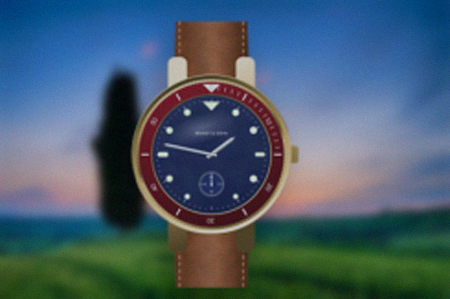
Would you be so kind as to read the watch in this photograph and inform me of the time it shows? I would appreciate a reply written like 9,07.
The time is 1,47
